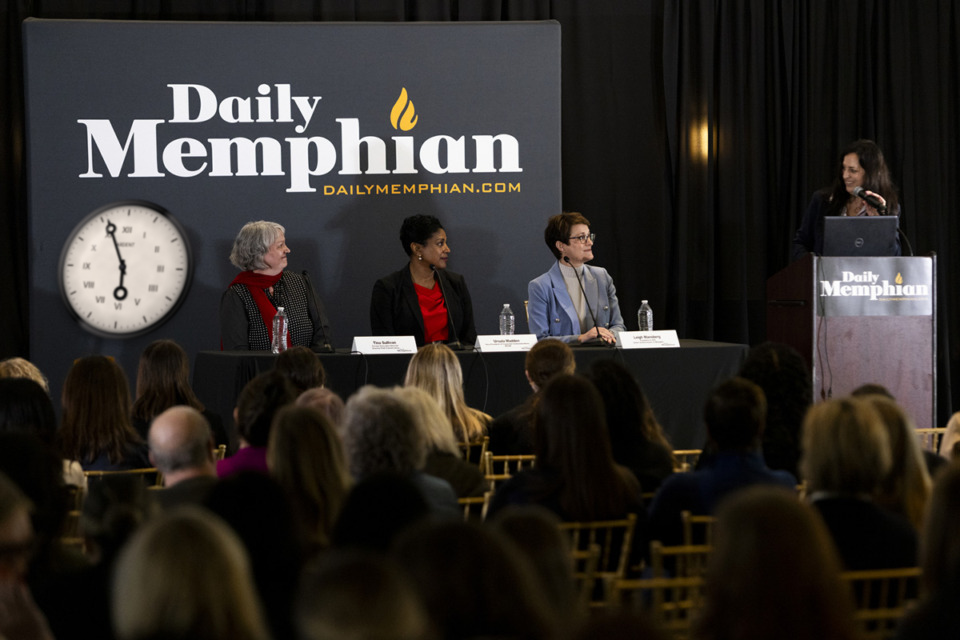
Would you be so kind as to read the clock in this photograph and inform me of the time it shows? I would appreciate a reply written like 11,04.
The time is 5,56
